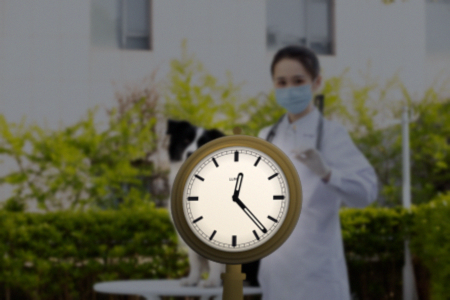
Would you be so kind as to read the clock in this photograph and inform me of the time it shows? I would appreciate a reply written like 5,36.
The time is 12,23
